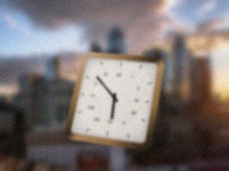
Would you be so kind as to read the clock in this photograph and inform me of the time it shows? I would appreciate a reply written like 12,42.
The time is 5,52
